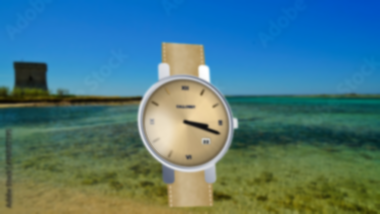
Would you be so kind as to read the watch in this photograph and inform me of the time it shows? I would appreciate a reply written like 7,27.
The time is 3,18
